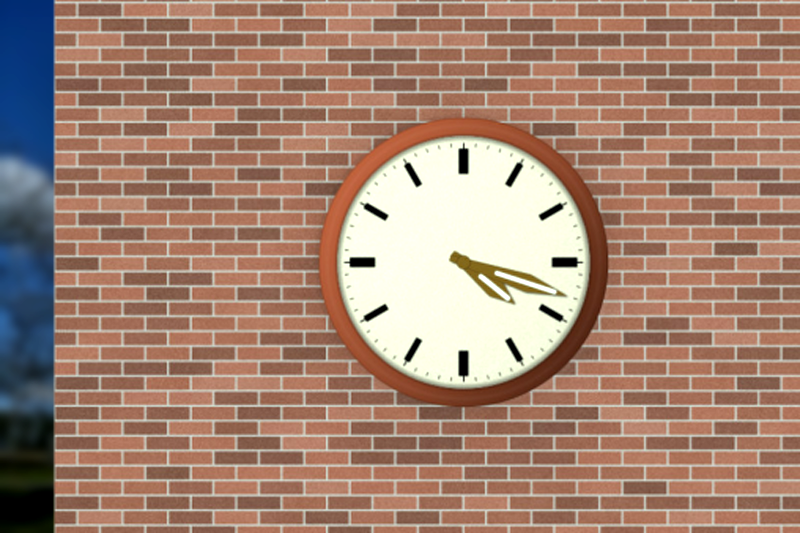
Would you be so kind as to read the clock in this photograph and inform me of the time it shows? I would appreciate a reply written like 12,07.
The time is 4,18
